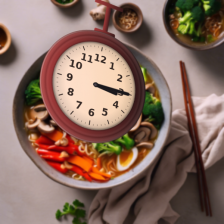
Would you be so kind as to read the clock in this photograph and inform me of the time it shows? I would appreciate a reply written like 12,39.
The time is 3,15
